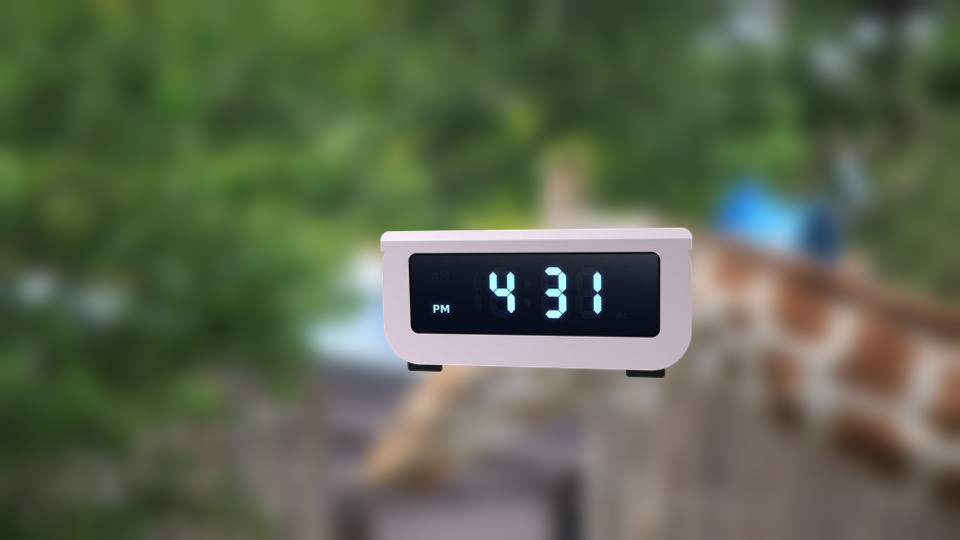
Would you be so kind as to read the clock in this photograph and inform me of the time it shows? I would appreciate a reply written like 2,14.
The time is 4,31
